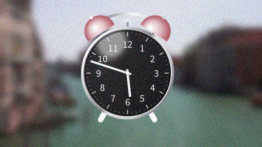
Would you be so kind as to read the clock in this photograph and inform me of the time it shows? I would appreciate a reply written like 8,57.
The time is 5,48
